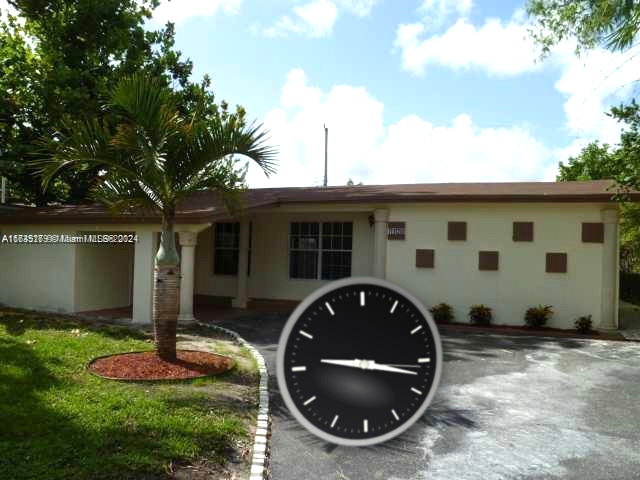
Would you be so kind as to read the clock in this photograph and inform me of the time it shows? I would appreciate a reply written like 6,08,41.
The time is 9,17,16
